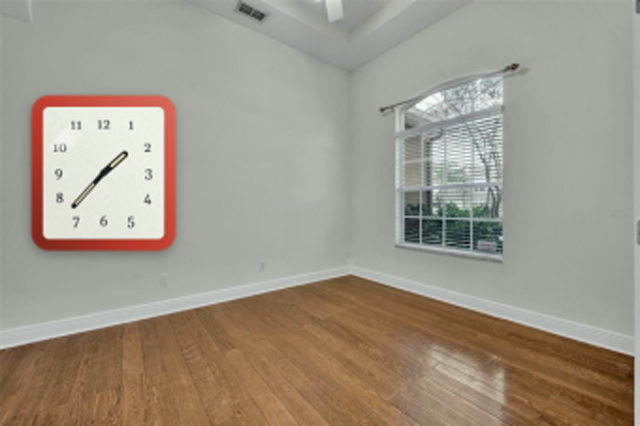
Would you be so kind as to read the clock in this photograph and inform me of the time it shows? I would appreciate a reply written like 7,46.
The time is 1,37
